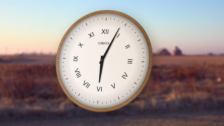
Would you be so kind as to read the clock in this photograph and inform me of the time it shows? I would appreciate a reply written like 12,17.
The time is 6,04
